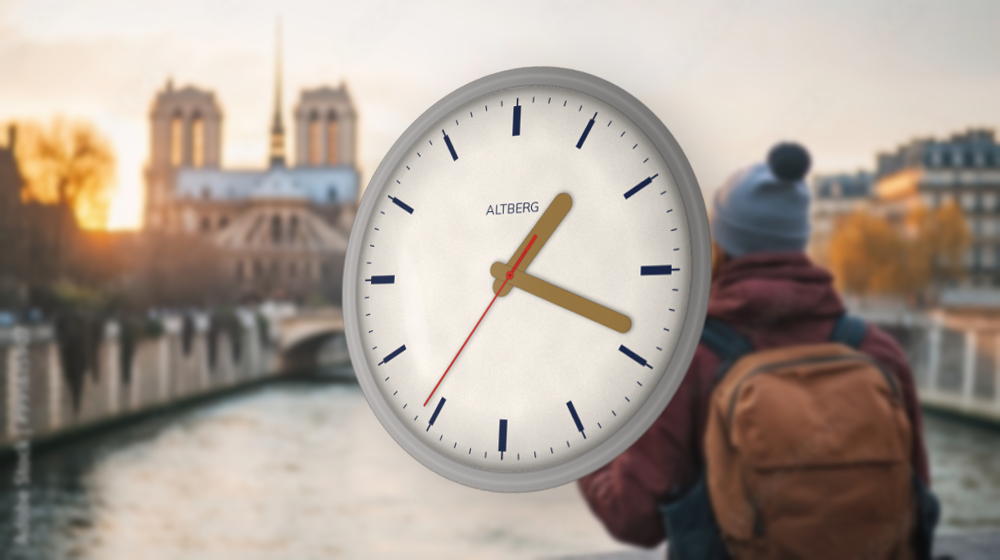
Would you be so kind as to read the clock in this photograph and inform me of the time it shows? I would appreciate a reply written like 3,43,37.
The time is 1,18,36
